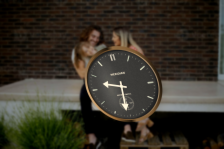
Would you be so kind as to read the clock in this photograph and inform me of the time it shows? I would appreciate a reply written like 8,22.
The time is 9,31
